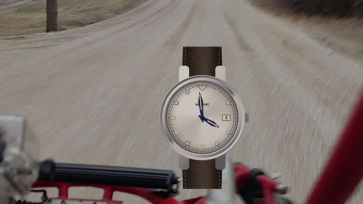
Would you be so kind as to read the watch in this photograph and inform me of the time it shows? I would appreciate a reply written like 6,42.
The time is 3,59
